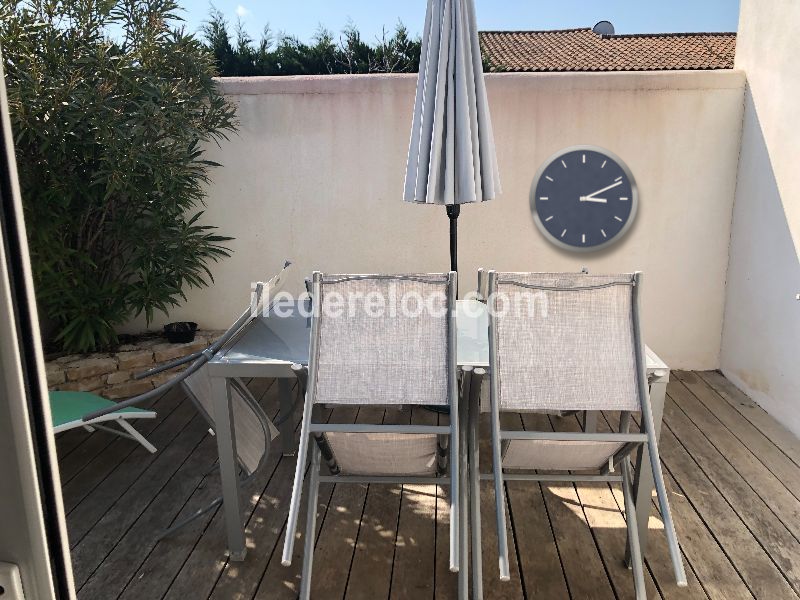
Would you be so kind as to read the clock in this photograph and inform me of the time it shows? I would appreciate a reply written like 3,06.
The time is 3,11
